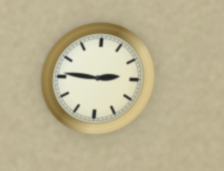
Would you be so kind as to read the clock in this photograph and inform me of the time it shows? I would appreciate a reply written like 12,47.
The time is 2,46
